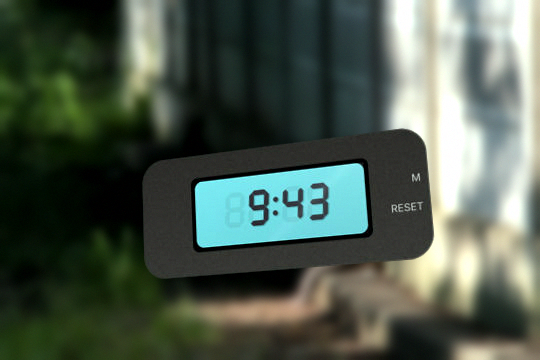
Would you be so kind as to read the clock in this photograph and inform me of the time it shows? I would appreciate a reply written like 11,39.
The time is 9,43
